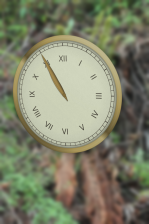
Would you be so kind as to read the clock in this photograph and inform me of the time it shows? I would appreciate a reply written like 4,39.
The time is 10,55
